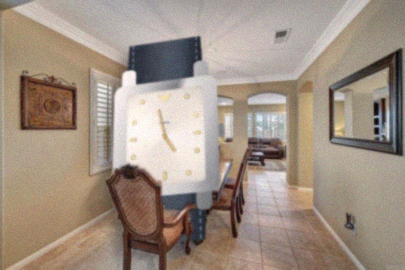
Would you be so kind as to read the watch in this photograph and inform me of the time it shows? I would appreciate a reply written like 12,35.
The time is 4,58
